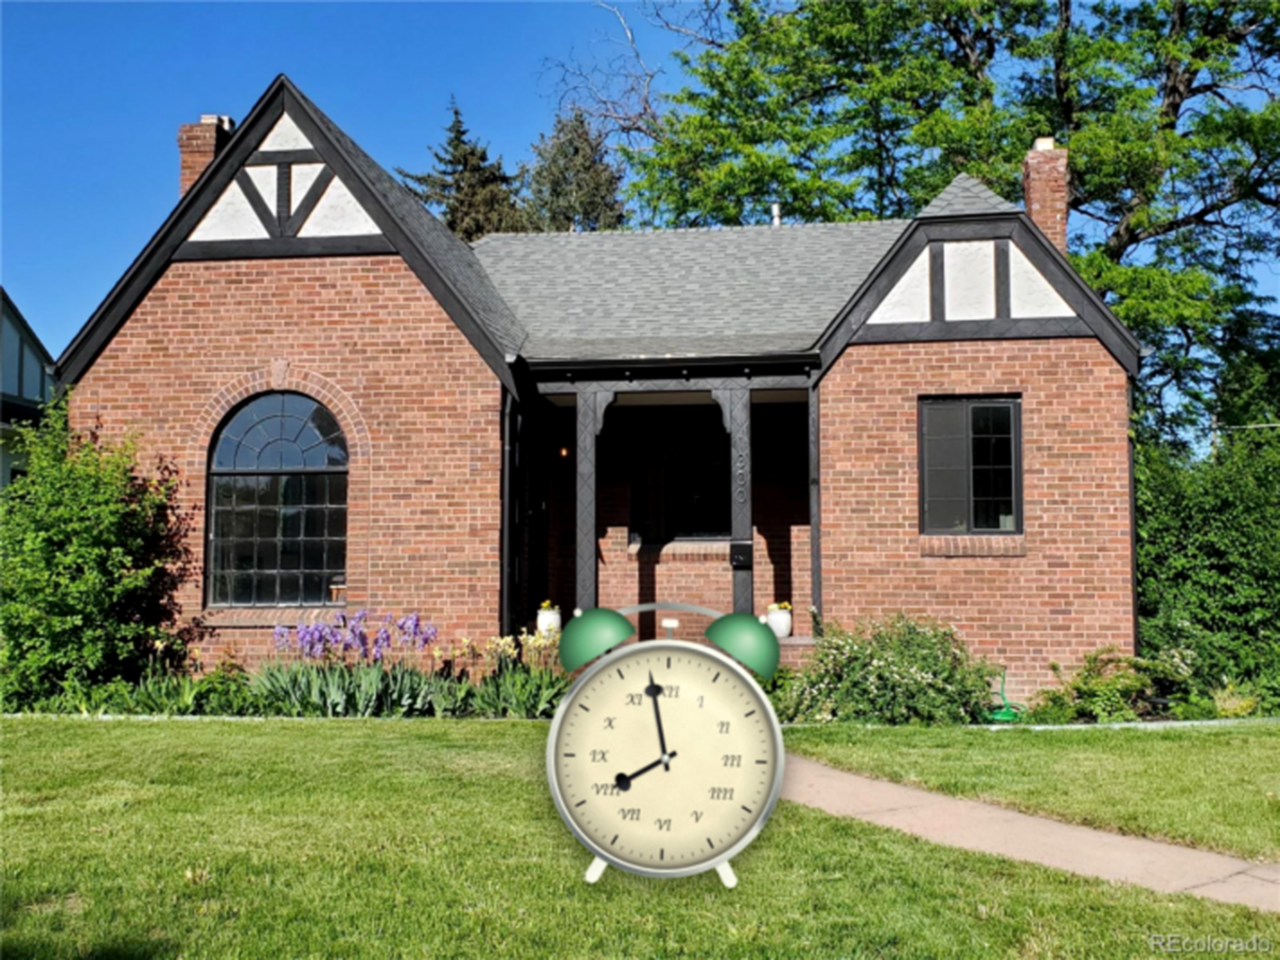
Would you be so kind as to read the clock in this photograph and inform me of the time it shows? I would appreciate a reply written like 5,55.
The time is 7,58
